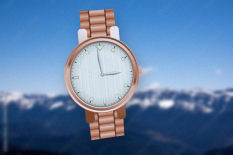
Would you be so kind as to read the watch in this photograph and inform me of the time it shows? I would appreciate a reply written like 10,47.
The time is 2,59
